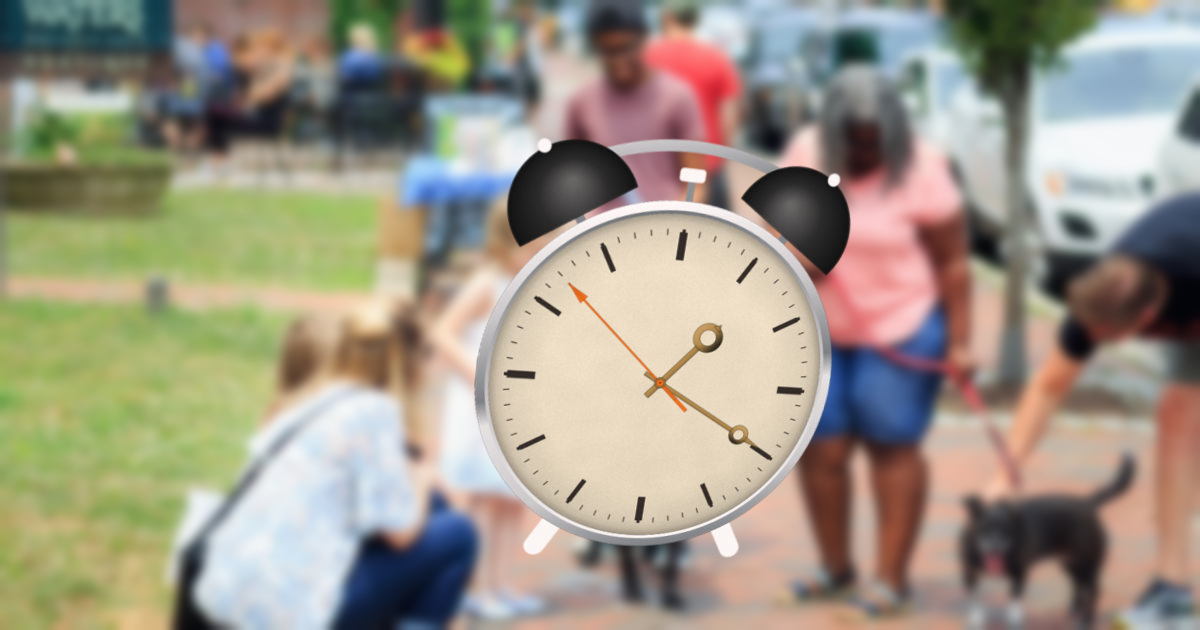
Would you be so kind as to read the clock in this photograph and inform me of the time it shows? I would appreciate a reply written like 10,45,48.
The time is 1,19,52
